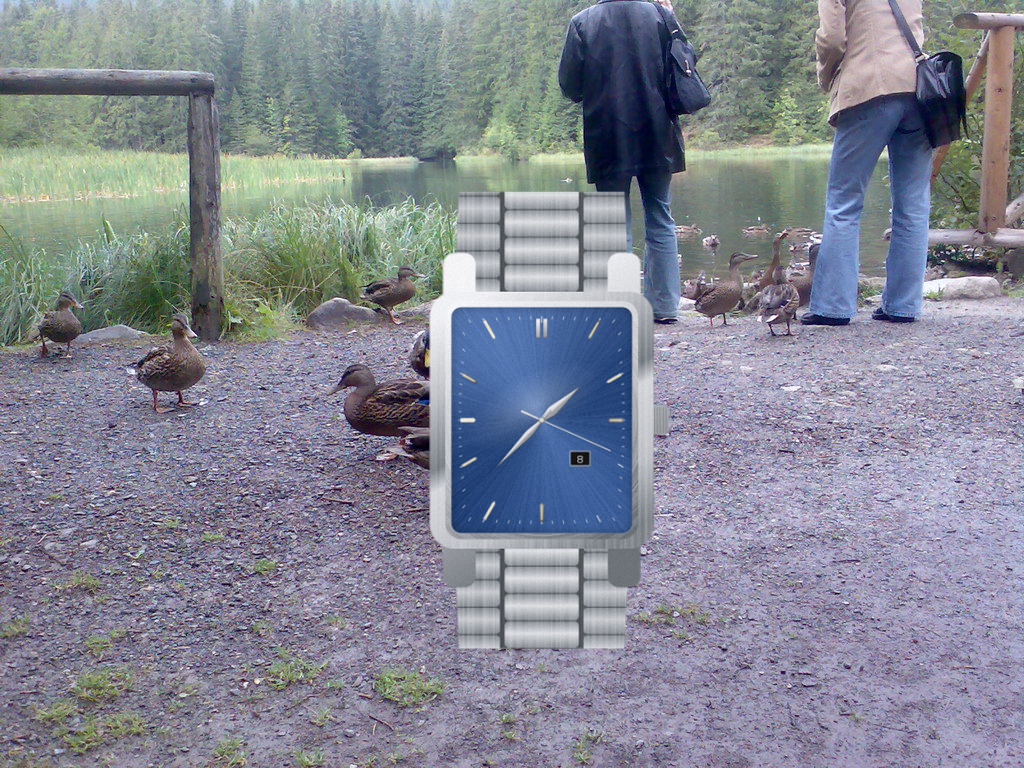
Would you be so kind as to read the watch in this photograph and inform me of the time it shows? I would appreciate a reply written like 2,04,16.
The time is 1,37,19
